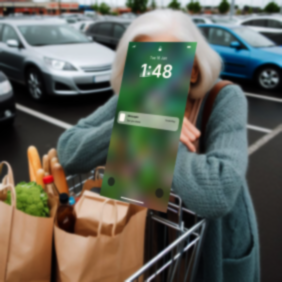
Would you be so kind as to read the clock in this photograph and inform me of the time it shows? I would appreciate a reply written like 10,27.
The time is 1,48
